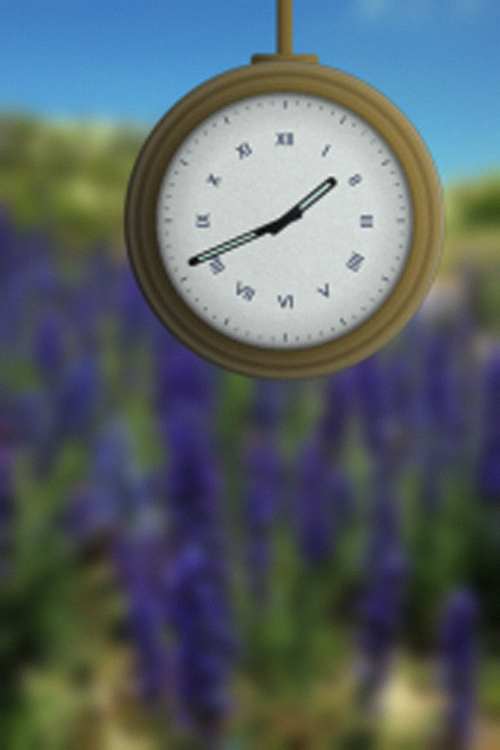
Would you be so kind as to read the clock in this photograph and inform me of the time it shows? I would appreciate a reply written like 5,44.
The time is 1,41
